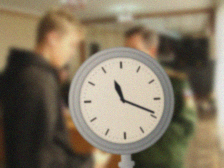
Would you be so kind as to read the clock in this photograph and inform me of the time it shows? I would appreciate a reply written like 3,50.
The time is 11,19
